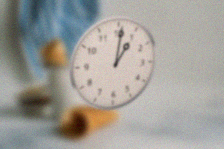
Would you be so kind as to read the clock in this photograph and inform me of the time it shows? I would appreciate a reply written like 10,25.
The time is 1,01
